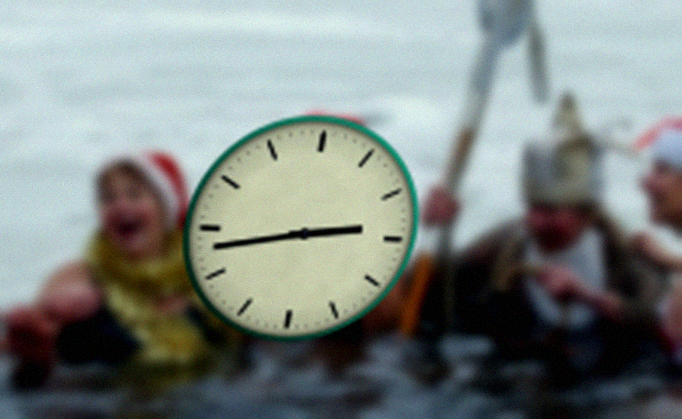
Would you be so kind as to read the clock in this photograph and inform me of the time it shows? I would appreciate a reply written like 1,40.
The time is 2,43
